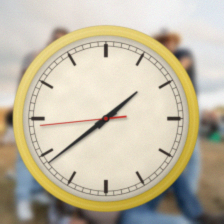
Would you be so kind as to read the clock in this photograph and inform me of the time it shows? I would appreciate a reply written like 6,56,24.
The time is 1,38,44
